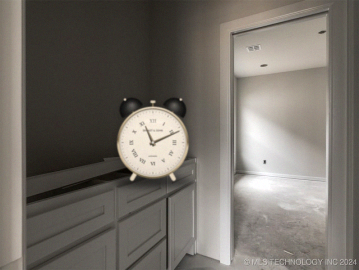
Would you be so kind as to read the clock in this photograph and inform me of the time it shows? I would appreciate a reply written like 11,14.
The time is 11,11
